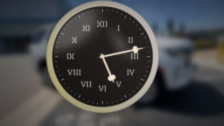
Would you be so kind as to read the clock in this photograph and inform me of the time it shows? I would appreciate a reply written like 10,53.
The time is 5,13
